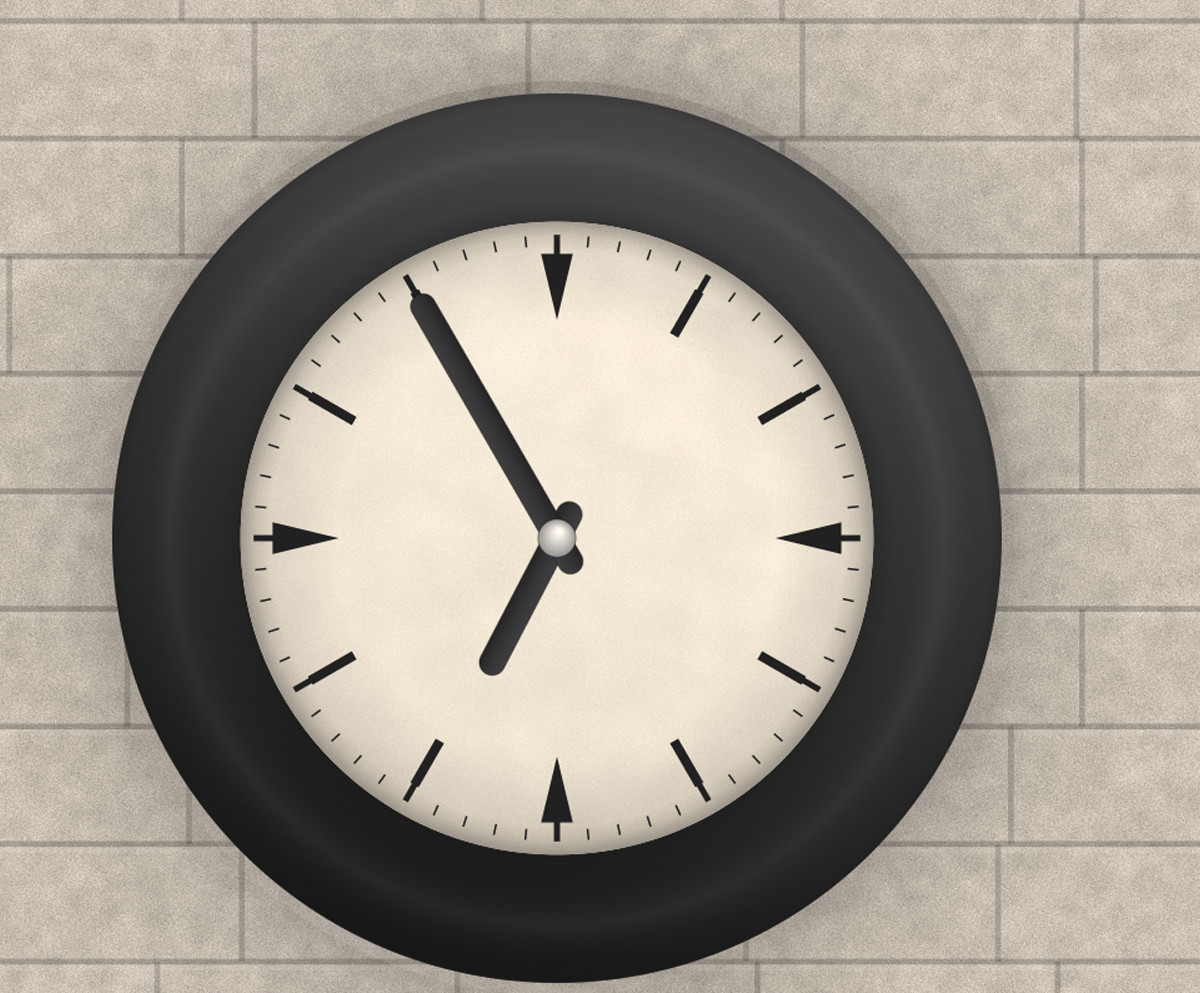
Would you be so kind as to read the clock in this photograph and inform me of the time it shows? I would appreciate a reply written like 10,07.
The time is 6,55
